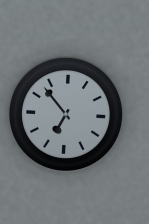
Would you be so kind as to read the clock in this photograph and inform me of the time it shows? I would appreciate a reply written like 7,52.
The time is 6,53
